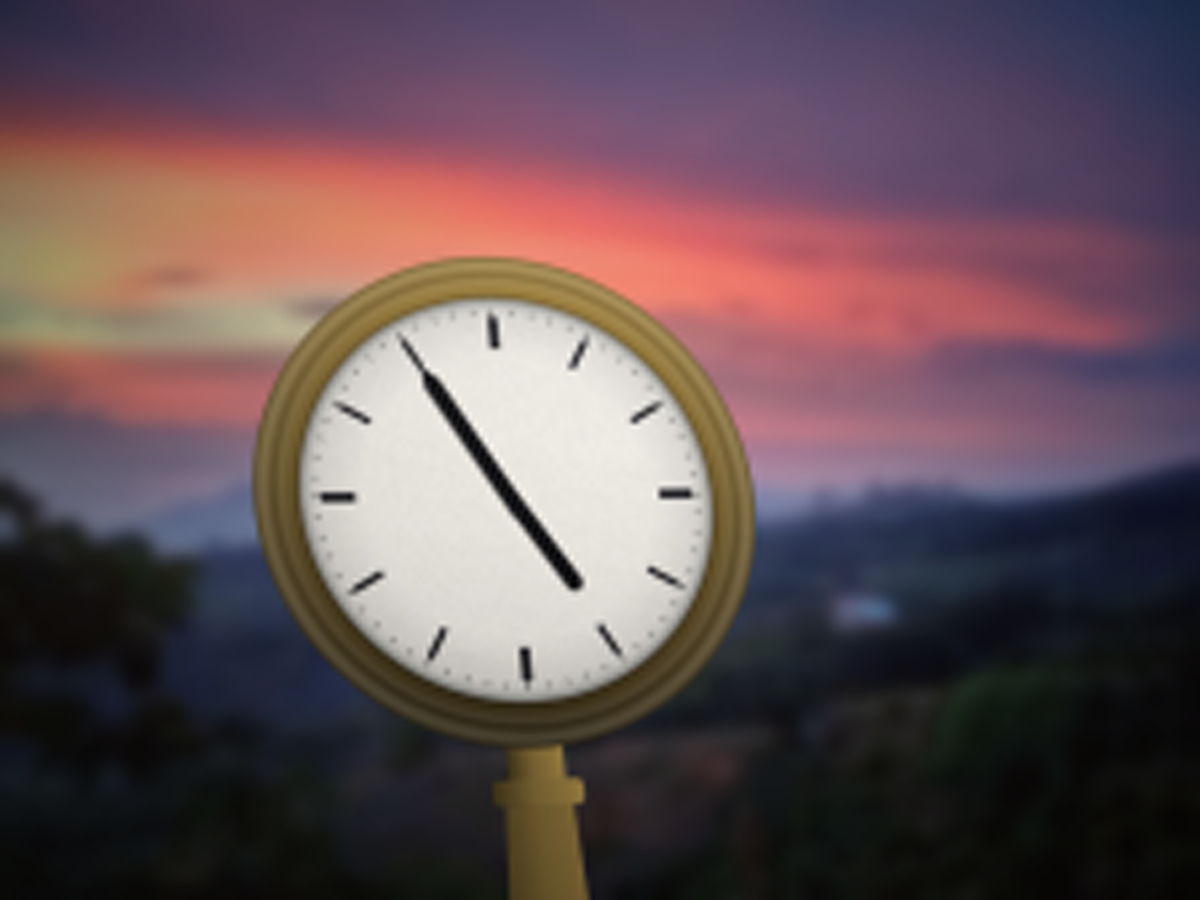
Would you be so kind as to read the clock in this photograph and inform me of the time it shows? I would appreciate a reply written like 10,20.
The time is 4,55
